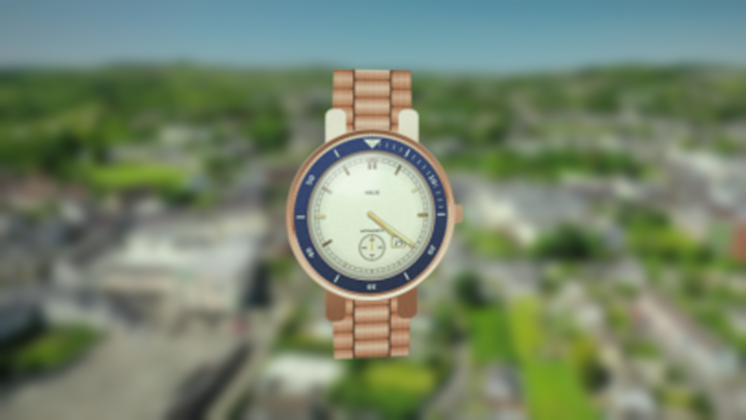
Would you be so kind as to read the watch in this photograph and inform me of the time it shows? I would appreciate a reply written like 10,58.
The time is 4,21
